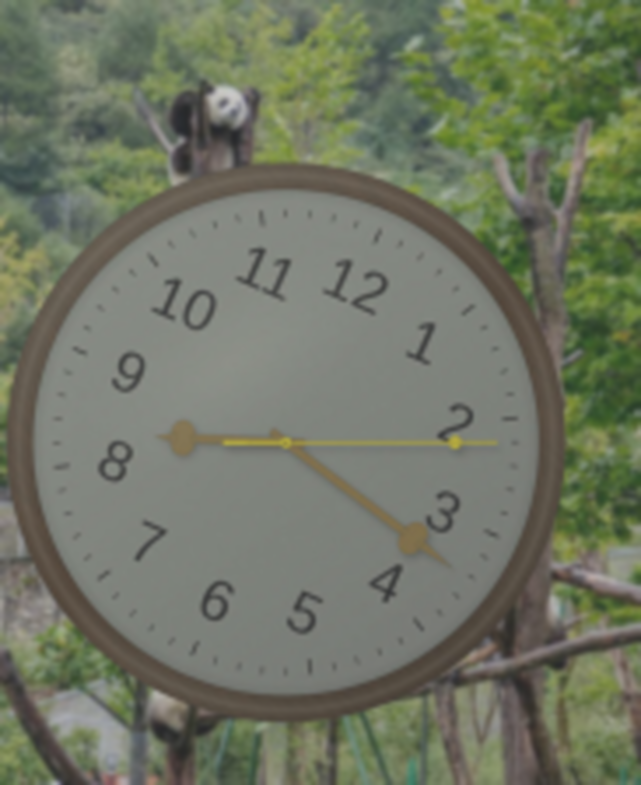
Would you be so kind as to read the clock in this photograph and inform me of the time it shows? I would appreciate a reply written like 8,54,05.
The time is 8,17,11
